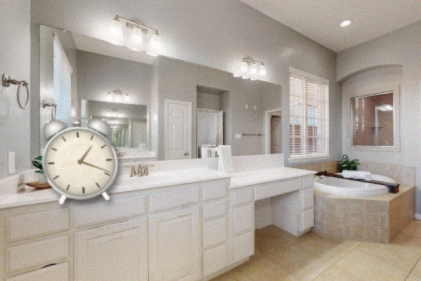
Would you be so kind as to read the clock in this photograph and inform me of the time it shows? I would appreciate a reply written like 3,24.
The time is 1,19
